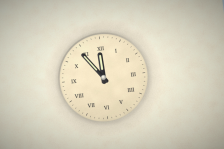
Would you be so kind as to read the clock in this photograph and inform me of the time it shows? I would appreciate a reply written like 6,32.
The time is 11,54
